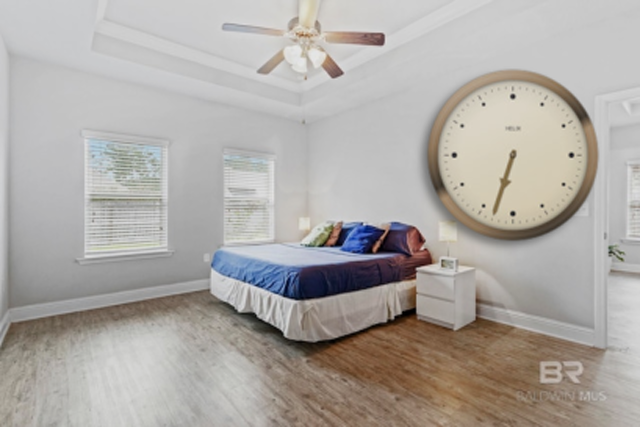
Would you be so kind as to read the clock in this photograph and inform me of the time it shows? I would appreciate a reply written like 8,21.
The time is 6,33
